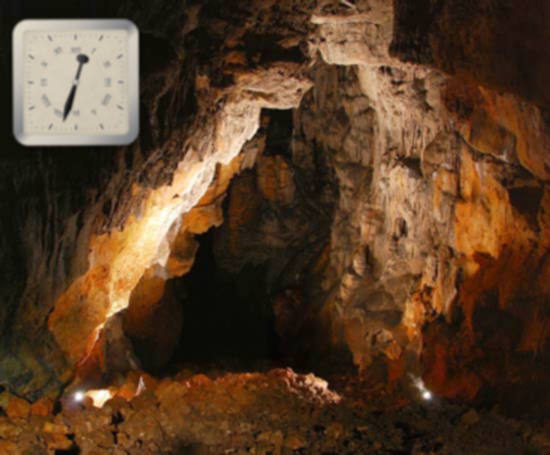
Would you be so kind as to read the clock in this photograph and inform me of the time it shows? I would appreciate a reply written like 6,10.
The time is 12,33
